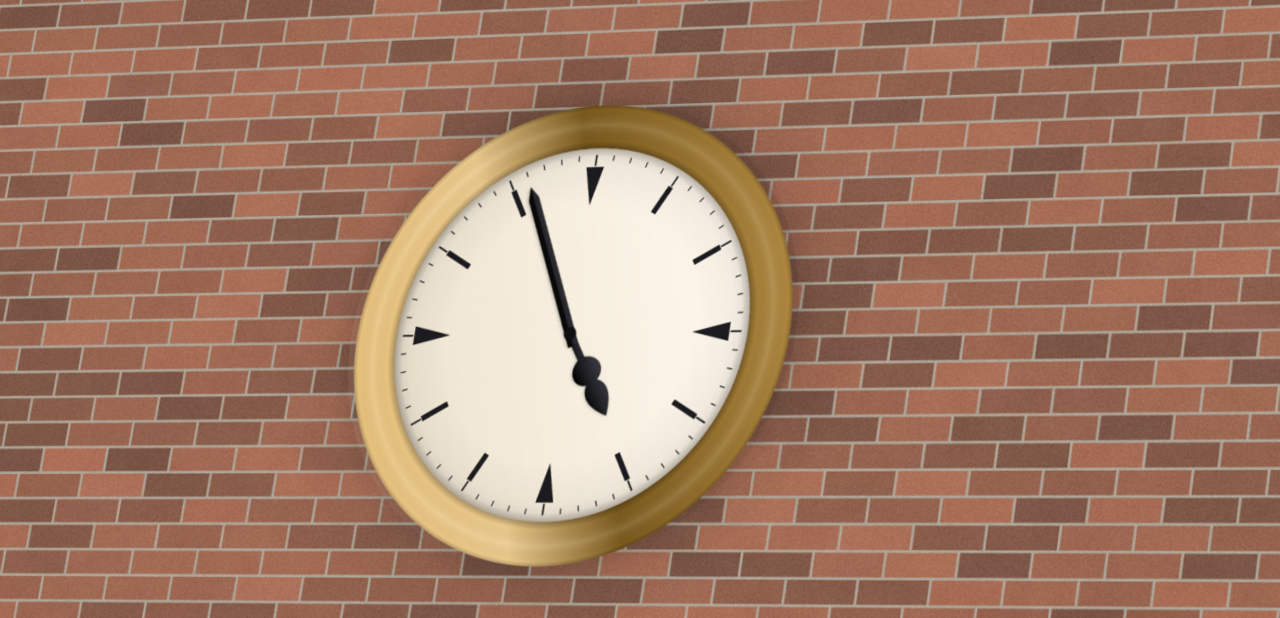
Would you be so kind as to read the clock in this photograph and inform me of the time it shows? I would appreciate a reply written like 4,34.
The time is 4,56
